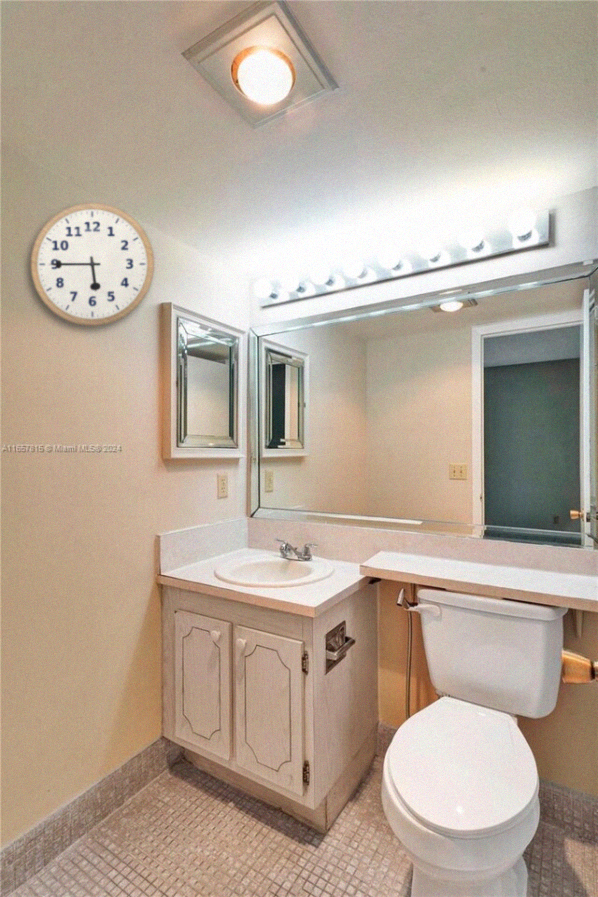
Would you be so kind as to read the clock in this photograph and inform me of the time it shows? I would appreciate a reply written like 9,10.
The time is 5,45
